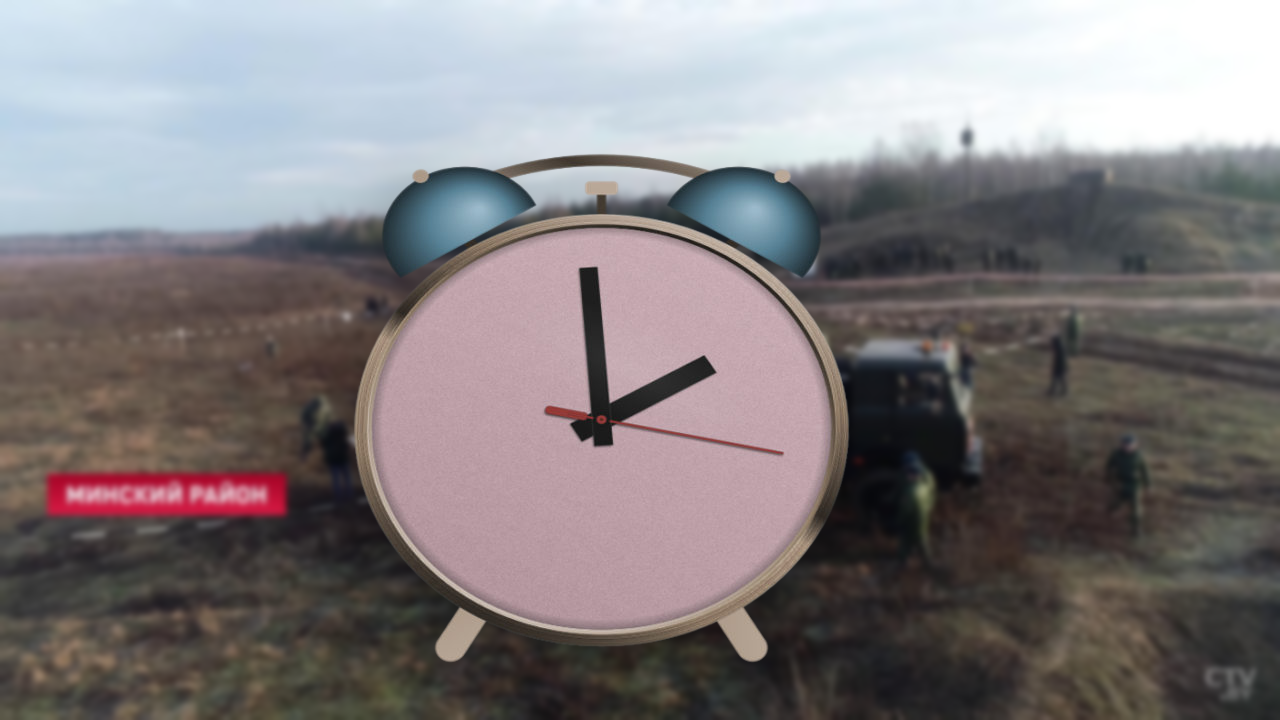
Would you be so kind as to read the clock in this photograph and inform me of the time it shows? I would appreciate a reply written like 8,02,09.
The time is 1,59,17
